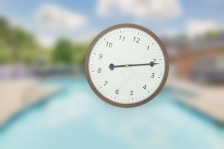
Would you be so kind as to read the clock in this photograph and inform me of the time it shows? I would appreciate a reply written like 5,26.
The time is 8,11
